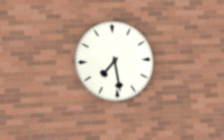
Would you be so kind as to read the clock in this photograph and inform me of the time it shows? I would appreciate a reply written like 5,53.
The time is 7,29
